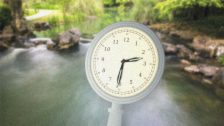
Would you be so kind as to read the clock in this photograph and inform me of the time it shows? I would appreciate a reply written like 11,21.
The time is 2,31
